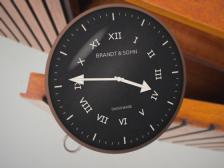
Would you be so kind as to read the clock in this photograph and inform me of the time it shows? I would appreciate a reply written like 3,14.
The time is 3,46
